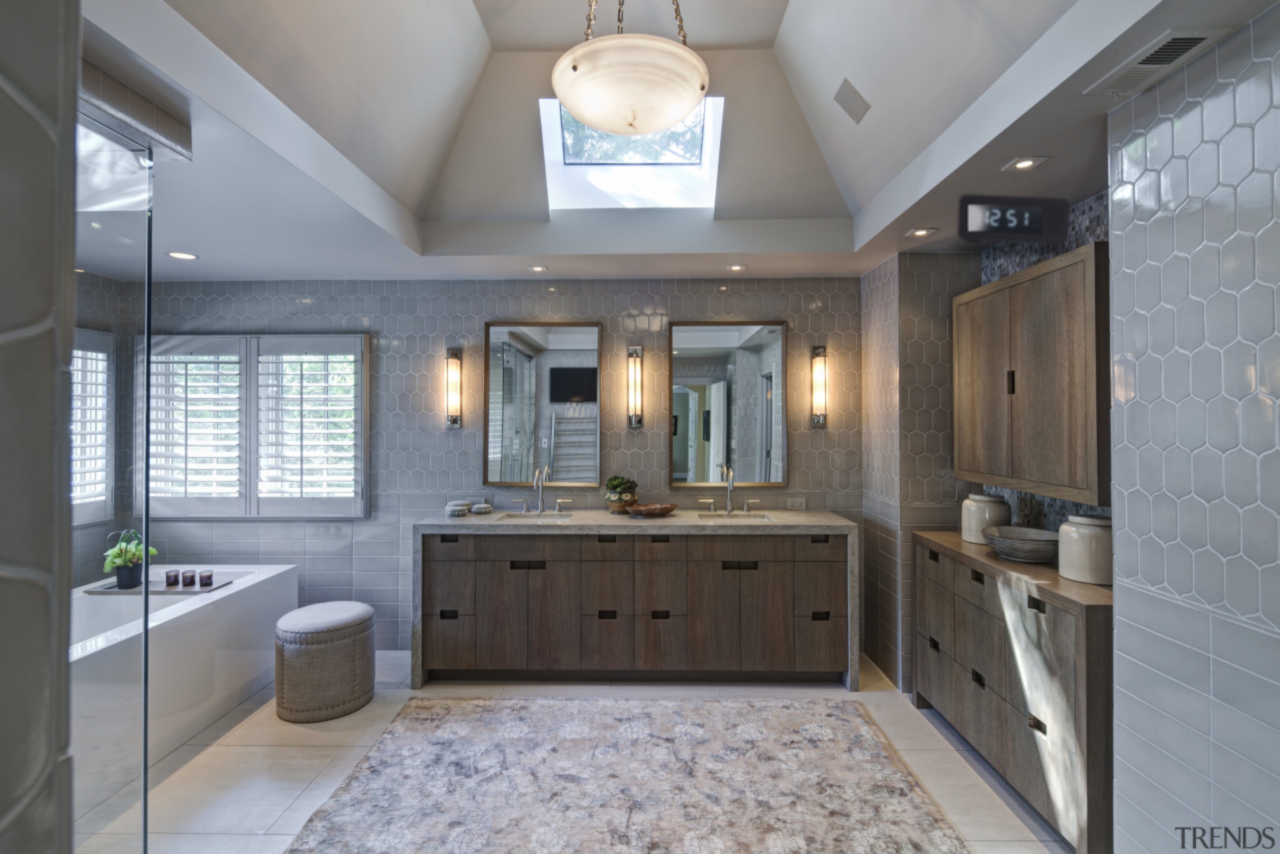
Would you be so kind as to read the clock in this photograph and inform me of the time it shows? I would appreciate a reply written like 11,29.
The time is 12,51
